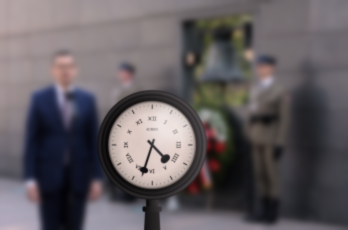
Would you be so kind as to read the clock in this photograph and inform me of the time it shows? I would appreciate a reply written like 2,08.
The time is 4,33
